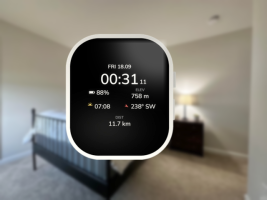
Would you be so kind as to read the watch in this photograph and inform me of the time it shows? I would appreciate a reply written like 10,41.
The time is 0,31
